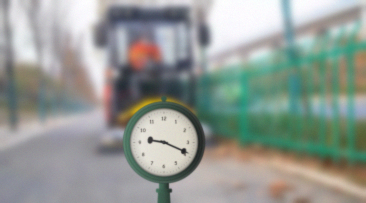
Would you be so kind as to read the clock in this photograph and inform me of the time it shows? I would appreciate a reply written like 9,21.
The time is 9,19
